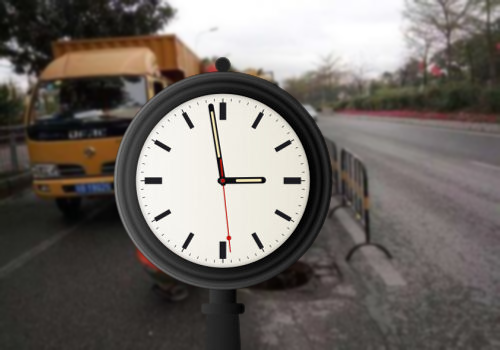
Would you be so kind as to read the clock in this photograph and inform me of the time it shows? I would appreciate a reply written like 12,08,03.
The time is 2,58,29
